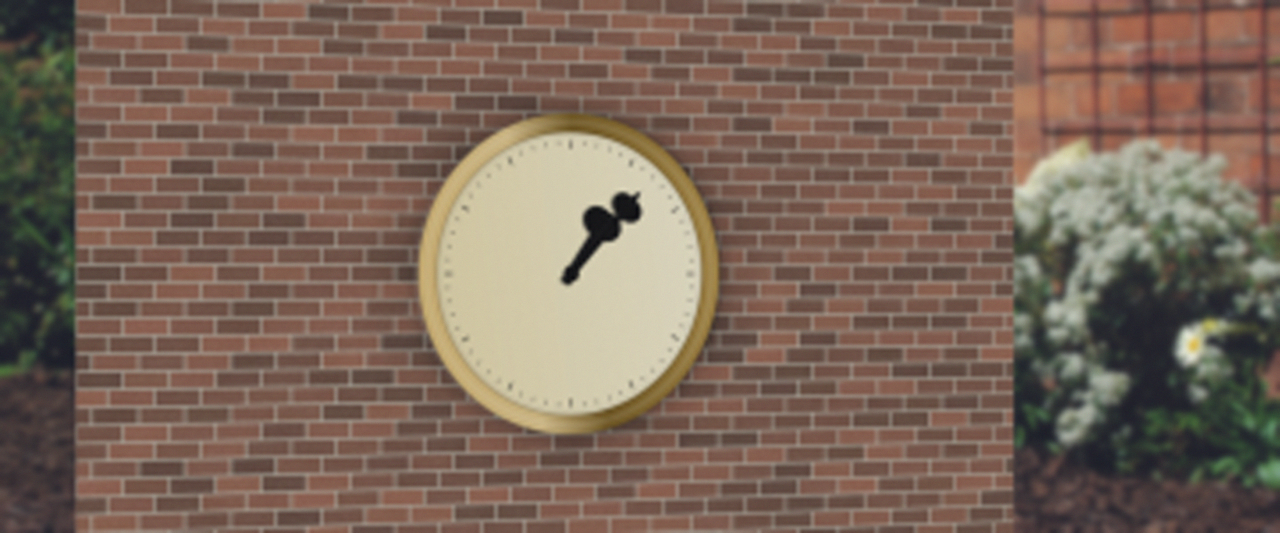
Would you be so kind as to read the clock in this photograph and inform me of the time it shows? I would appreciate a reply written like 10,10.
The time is 1,07
